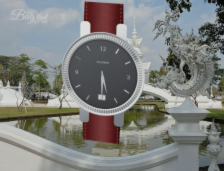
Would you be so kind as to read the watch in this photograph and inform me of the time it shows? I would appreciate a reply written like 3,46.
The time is 5,30
